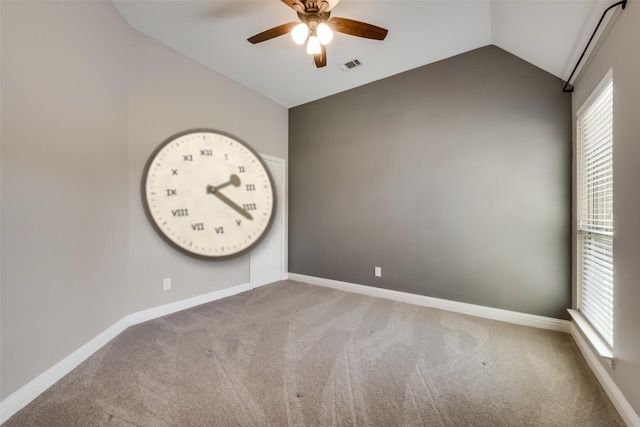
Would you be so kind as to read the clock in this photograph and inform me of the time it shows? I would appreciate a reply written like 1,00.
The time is 2,22
